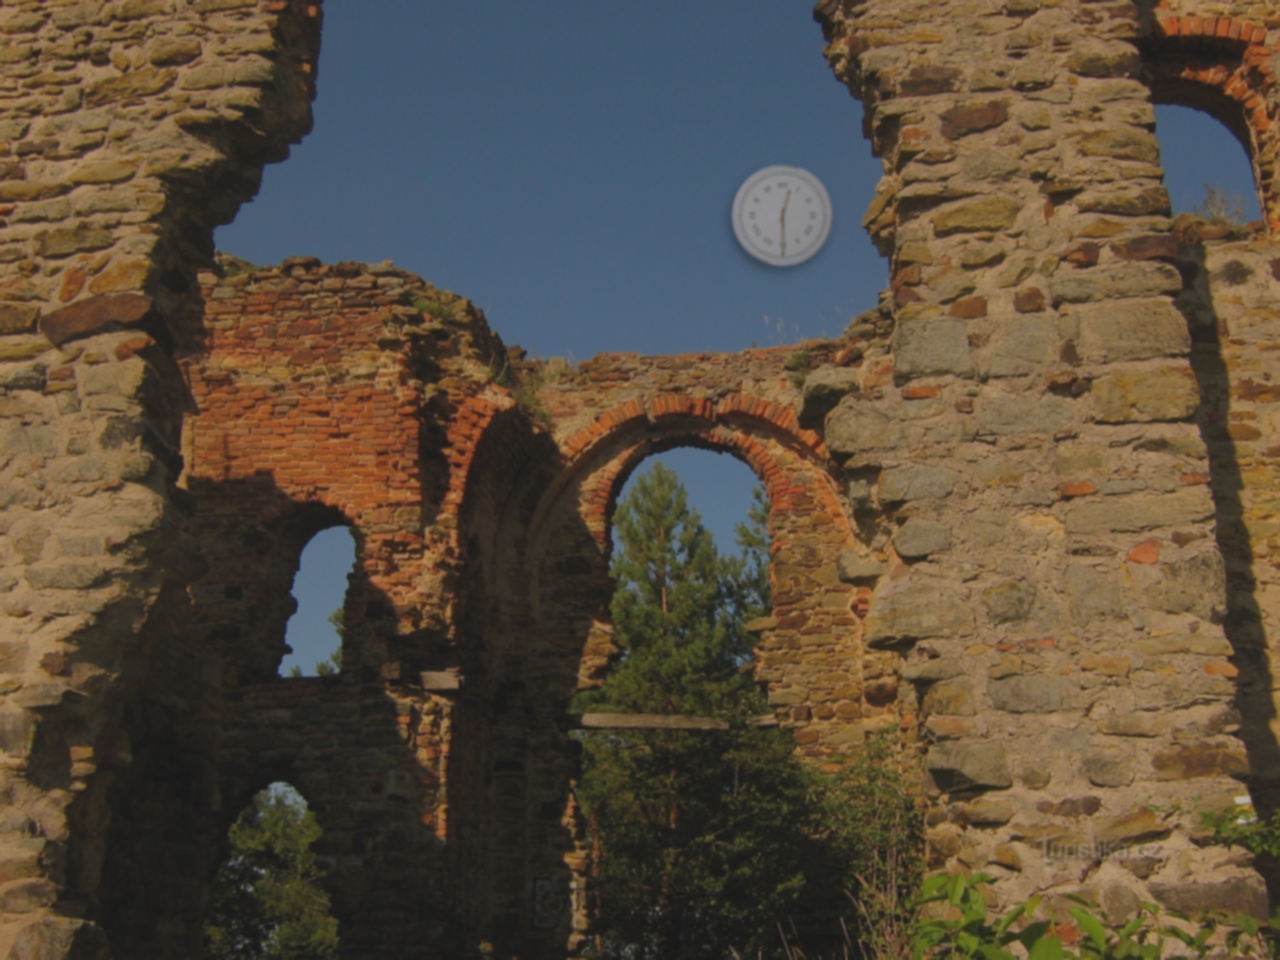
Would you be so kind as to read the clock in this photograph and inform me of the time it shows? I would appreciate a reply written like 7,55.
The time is 12,30
